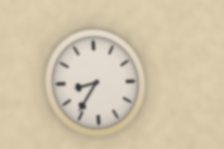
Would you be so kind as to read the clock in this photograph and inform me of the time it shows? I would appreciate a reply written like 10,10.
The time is 8,36
